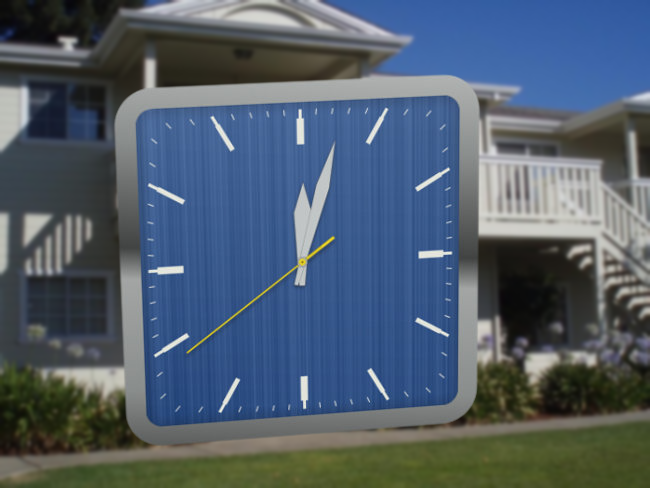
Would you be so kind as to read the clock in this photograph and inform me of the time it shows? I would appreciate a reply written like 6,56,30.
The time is 12,02,39
